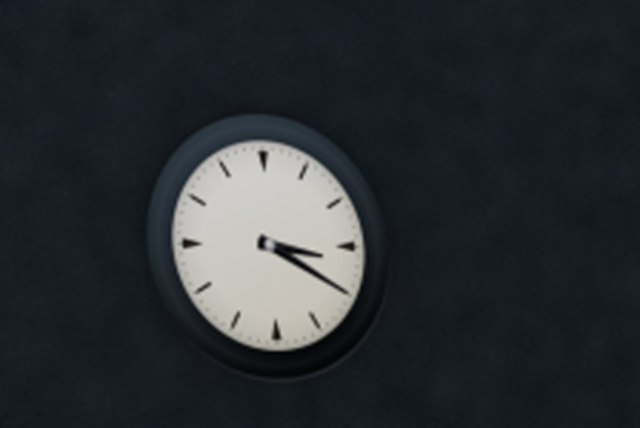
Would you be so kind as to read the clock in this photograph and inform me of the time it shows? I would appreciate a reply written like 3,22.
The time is 3,20
